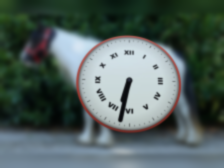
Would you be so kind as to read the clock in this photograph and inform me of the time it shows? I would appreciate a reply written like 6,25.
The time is 6,32
